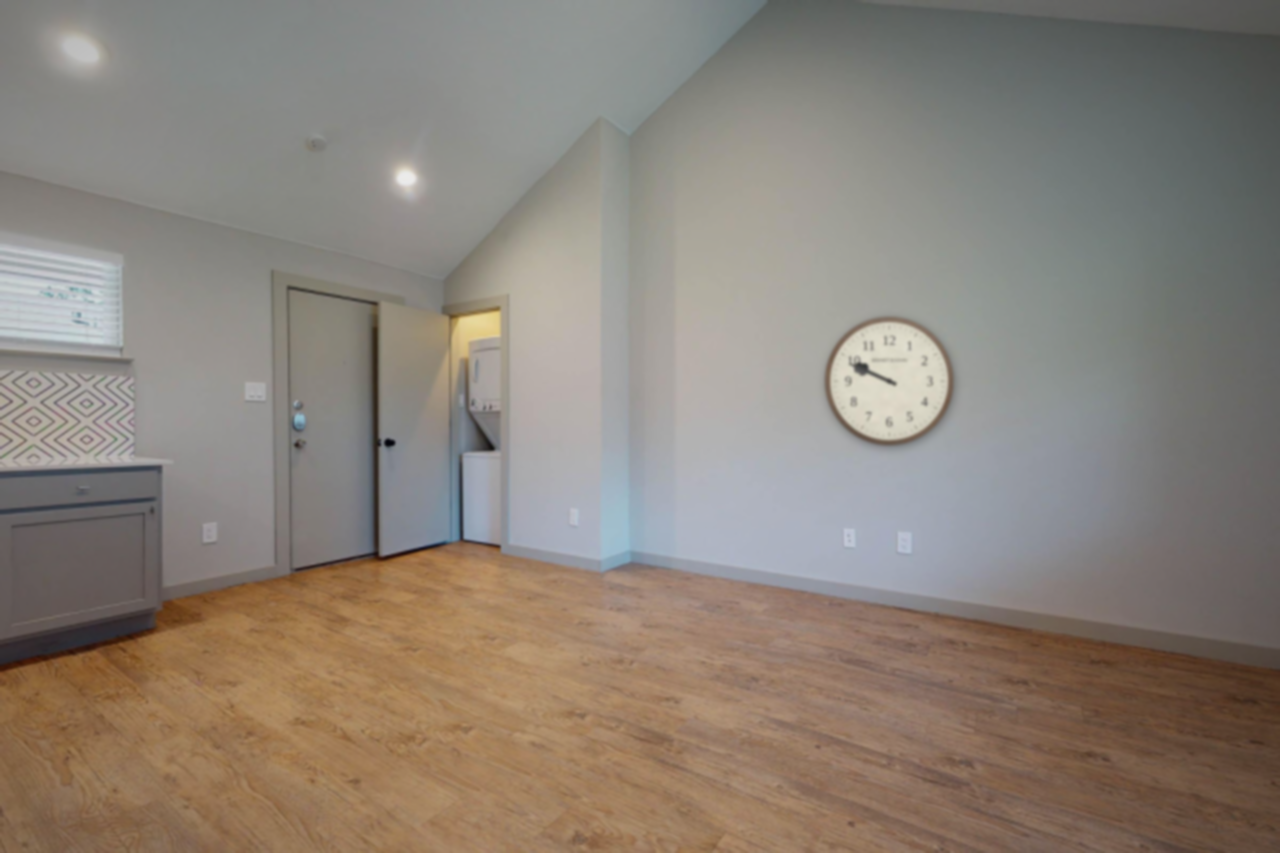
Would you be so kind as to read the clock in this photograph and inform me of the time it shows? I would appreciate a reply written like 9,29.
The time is 9,49
